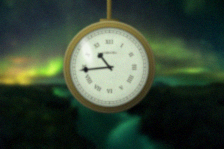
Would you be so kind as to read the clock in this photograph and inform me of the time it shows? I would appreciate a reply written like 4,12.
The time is 10,44
